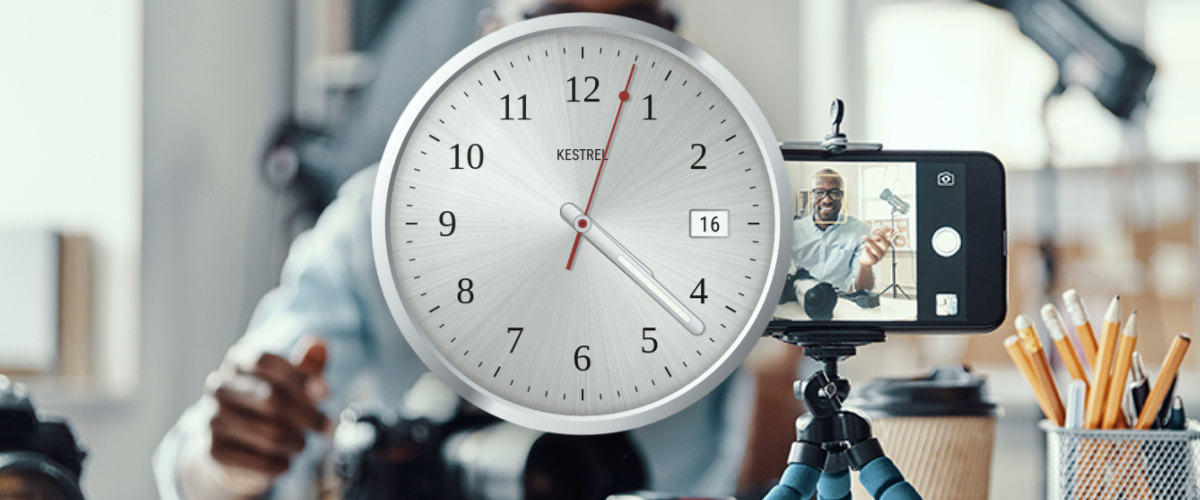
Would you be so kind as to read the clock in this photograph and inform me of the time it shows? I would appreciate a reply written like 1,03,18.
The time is 4,22,03
